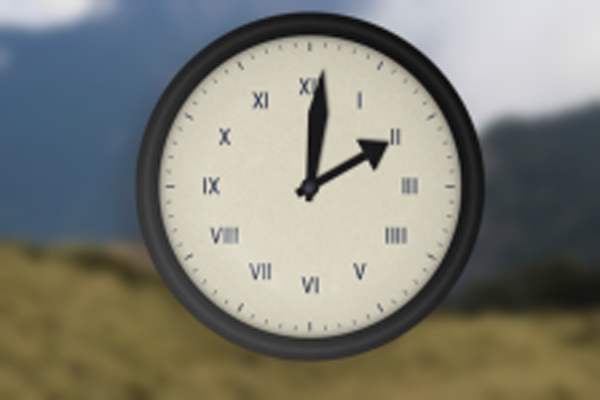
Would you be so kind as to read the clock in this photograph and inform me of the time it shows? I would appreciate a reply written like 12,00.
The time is 2,01
